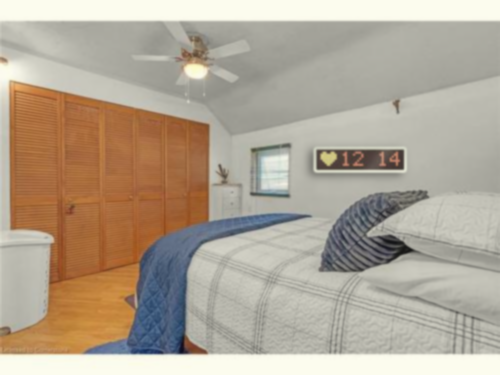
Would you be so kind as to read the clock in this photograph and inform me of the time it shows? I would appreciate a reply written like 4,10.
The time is 12,14
